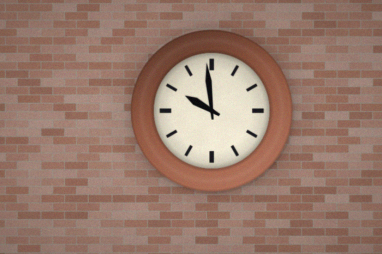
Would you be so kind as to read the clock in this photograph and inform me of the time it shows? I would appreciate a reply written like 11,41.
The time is 9,59
